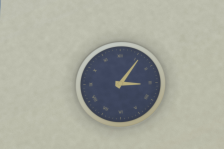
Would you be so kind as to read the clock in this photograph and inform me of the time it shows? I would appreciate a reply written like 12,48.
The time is 3,06
